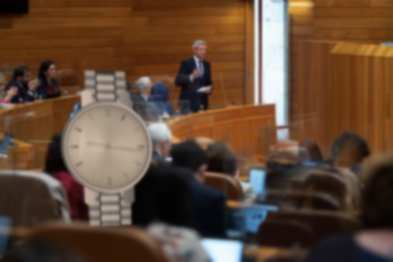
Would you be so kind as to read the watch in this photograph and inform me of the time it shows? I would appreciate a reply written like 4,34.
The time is 9,16
